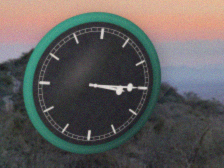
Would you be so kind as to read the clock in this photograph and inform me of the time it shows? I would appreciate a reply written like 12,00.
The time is 3,15
